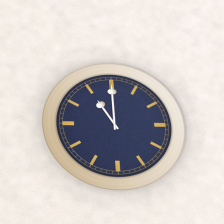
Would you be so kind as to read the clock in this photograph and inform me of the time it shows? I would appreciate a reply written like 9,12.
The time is 11,00
